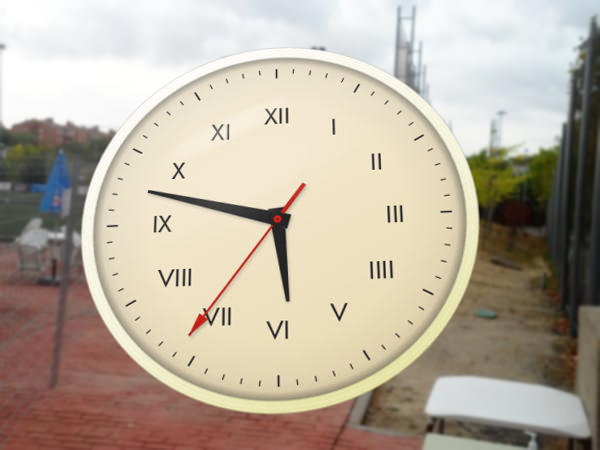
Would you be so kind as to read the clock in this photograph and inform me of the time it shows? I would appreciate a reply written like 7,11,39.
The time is 5,47,36
